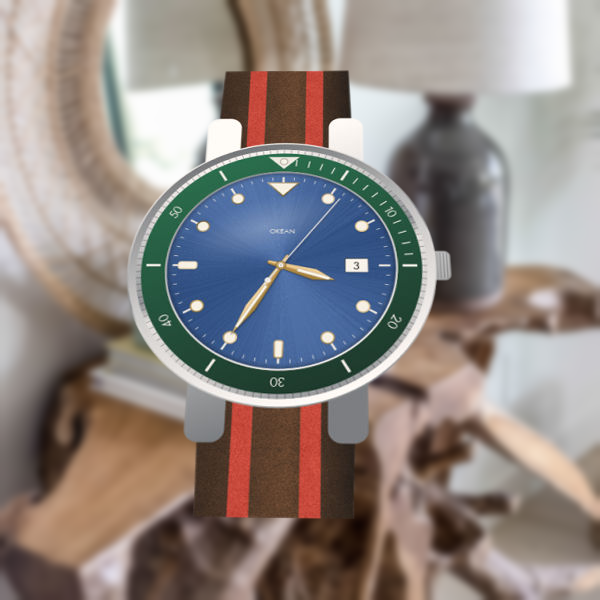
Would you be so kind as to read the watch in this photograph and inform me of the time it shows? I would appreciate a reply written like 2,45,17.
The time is 3,35,06
